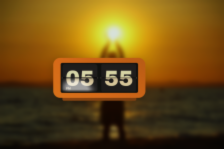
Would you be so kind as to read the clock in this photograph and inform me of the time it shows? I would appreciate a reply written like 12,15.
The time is 5,55
